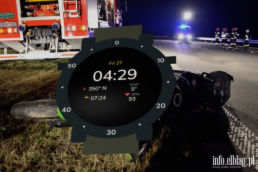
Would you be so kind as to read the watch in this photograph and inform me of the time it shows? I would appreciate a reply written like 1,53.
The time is 4,29
